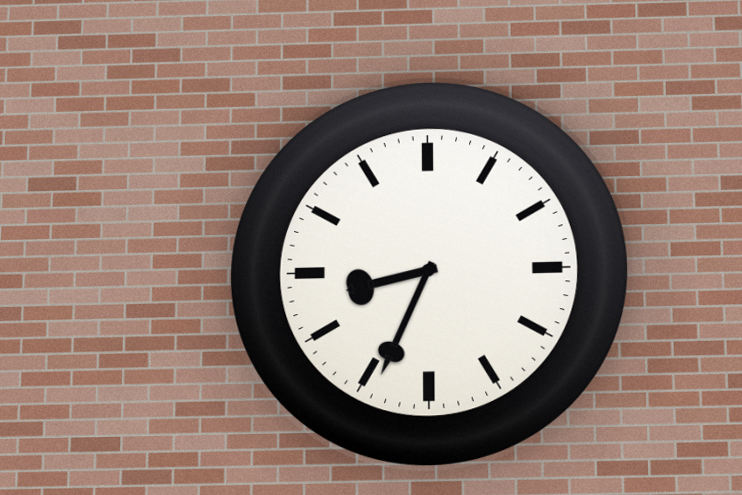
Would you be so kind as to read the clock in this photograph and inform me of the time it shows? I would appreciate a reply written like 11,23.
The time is 8,34
